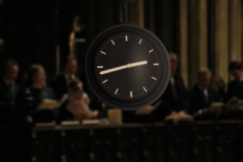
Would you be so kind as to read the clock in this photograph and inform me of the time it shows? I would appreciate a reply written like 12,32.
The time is 2,43
